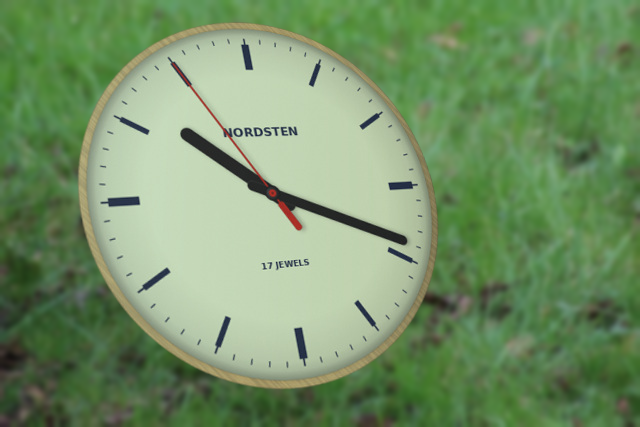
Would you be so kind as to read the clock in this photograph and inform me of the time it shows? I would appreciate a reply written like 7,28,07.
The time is 10,18,55
